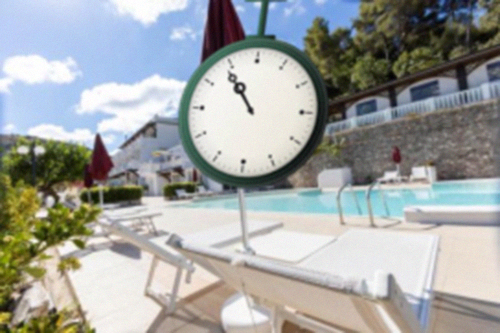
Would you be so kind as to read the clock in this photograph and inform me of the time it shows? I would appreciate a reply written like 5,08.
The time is 10,54
